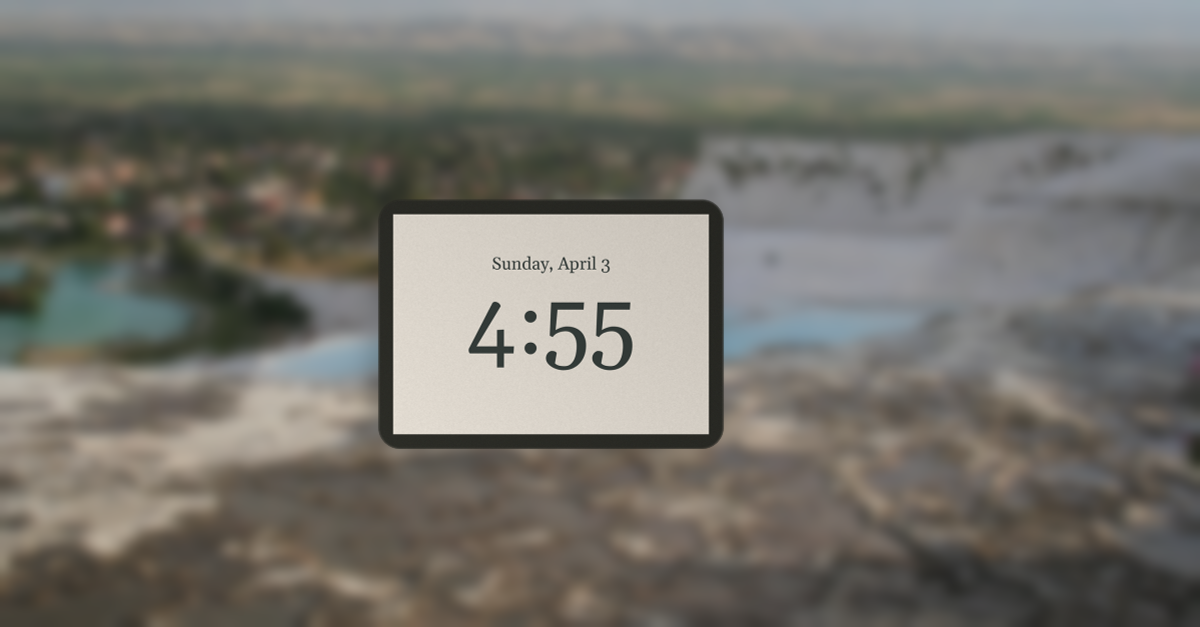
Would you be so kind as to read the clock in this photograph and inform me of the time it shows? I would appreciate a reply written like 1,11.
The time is 4,55
